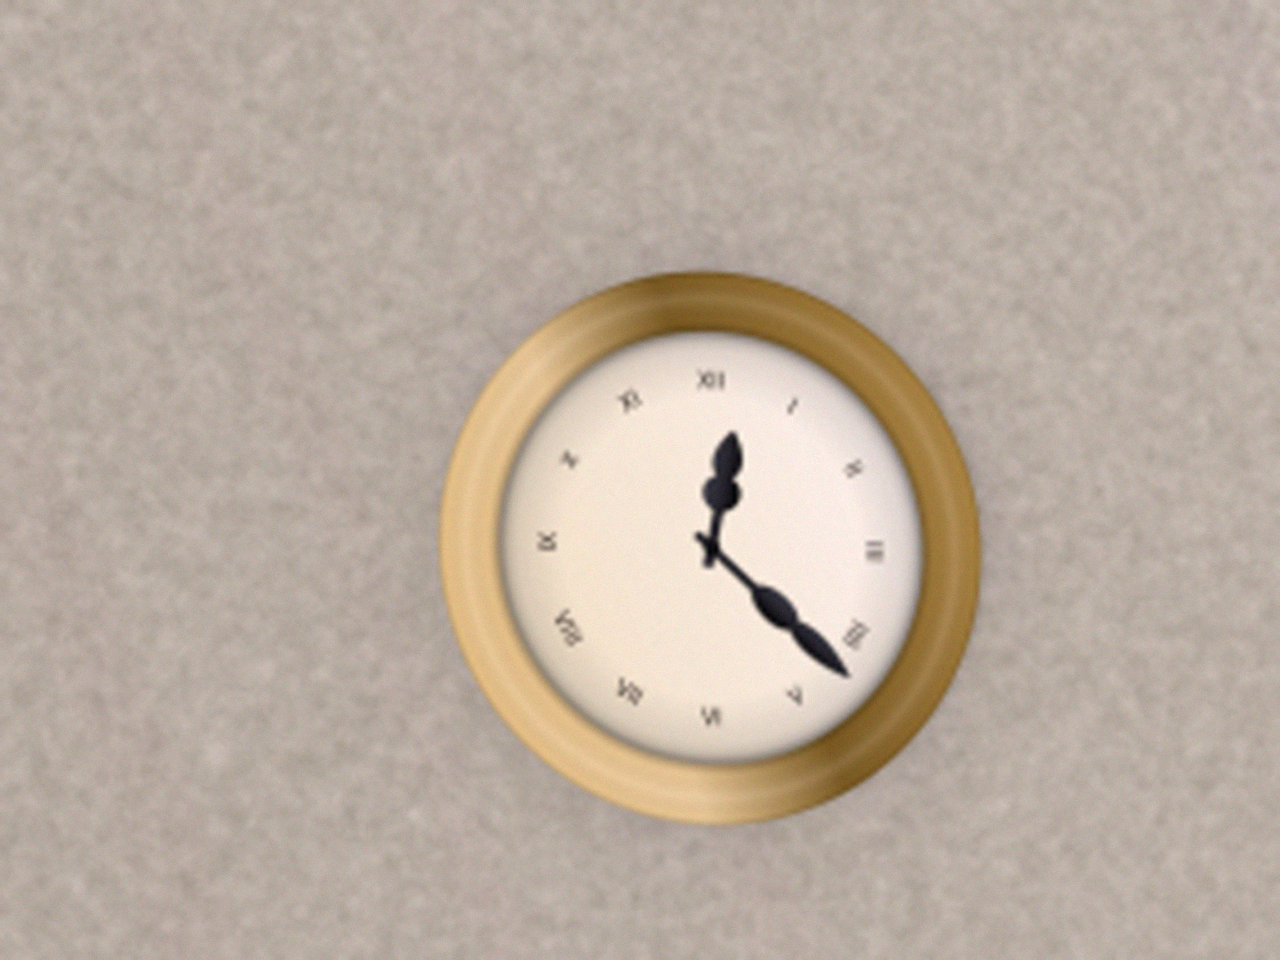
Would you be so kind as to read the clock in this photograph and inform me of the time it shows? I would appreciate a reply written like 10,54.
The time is 12,22
